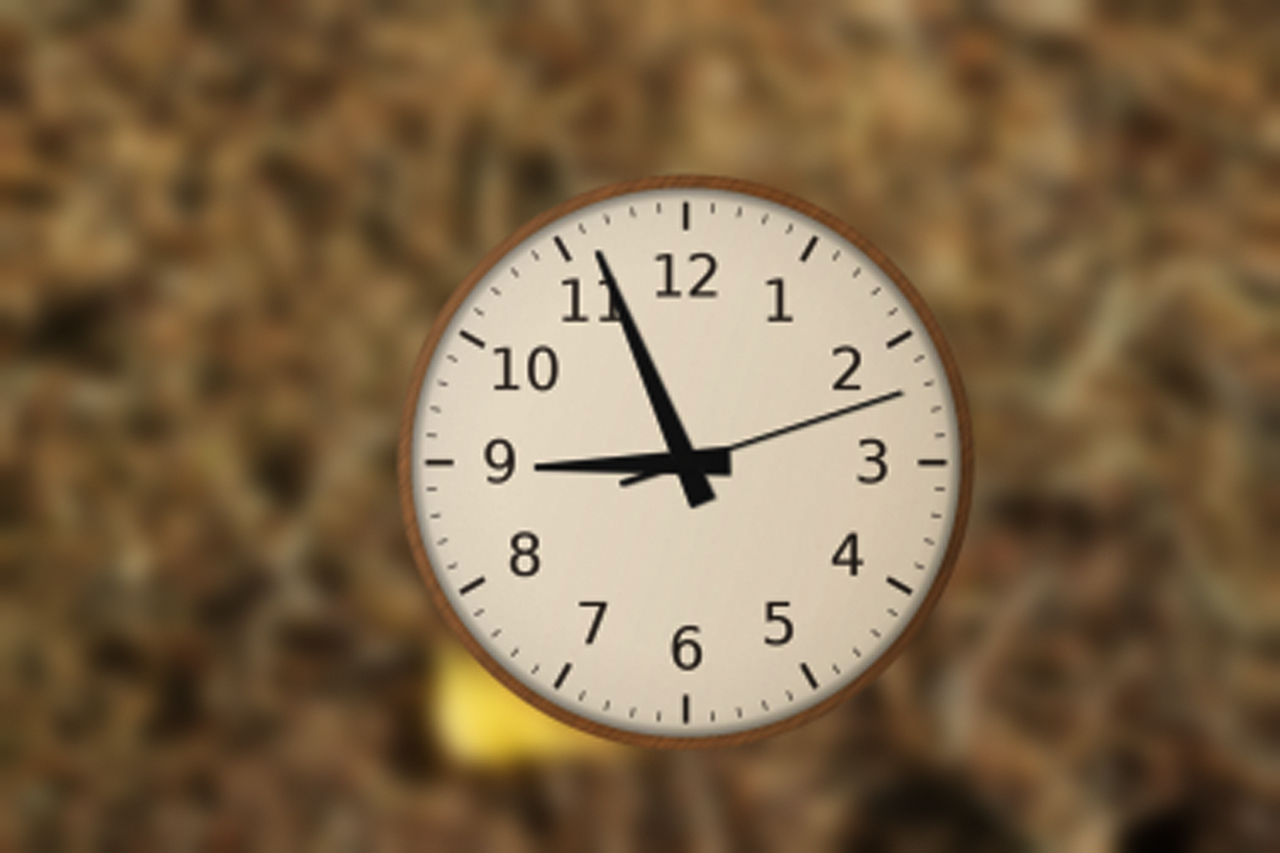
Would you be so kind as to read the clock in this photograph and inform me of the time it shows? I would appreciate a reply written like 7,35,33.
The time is 8,56,12
